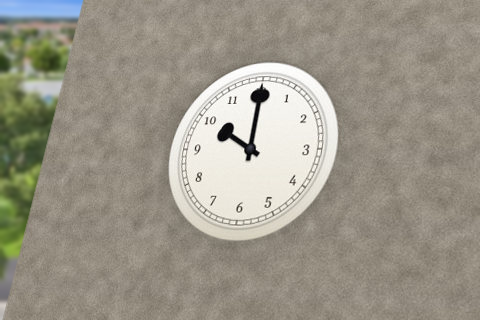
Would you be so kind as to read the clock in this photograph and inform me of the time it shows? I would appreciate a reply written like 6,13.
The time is 10,00
